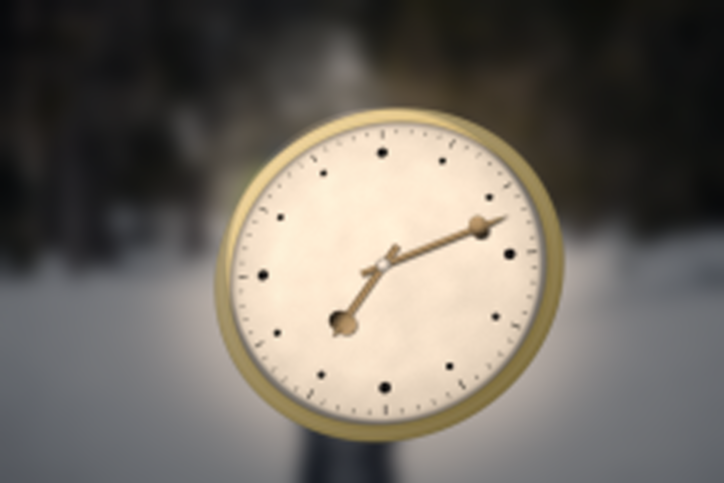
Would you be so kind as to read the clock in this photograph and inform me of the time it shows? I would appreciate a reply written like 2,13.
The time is 7,12
